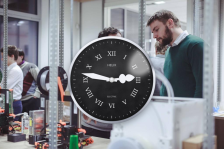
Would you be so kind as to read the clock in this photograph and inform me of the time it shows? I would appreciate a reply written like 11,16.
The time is 2,47
